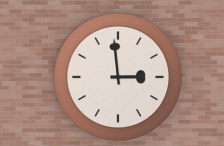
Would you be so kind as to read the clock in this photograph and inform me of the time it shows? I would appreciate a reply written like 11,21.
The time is 2,59
